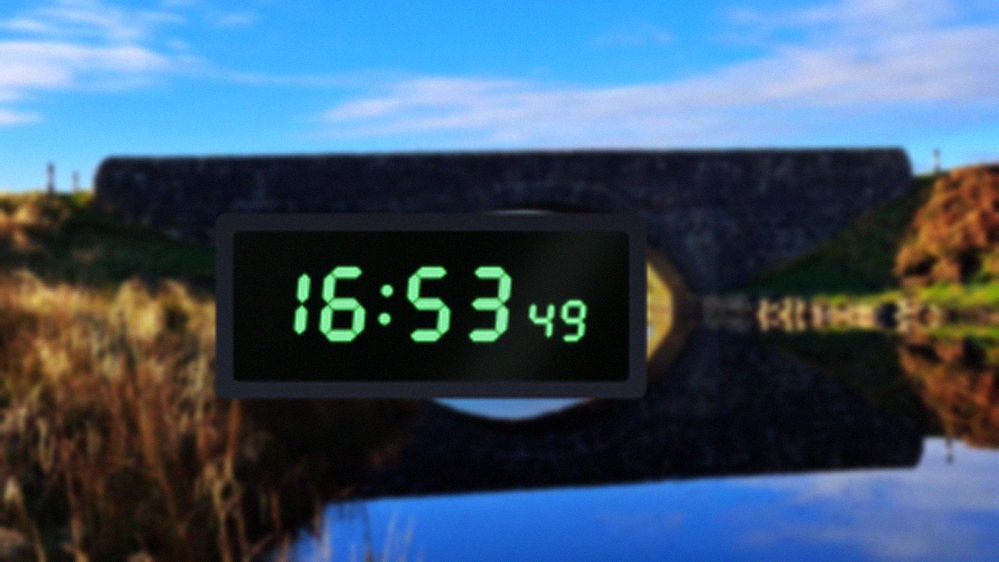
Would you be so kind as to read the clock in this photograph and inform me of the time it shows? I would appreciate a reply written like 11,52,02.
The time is 16,53,49
